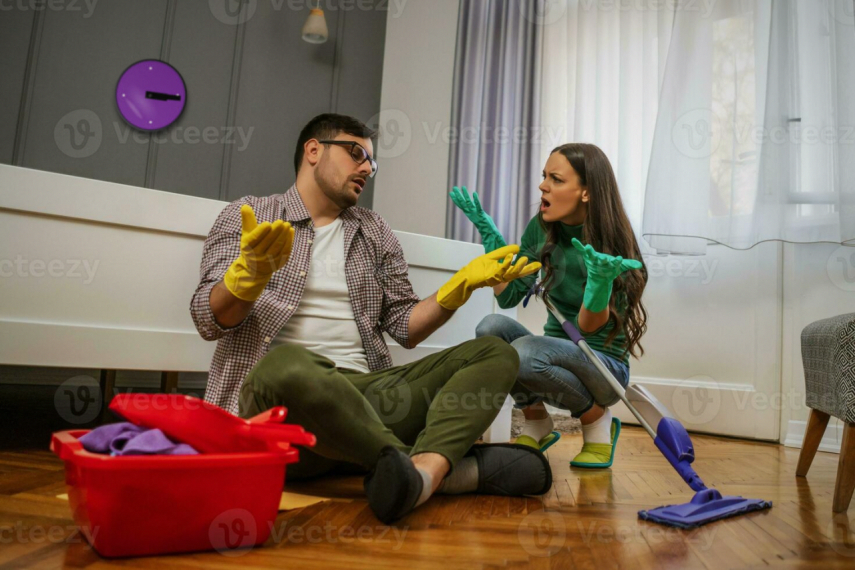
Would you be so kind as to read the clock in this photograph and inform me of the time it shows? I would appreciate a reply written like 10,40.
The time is 3,16
